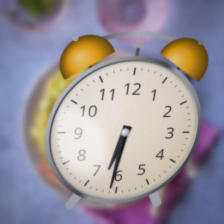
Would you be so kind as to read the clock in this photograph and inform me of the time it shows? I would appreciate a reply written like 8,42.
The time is 6,31
